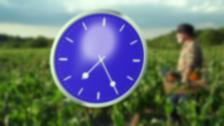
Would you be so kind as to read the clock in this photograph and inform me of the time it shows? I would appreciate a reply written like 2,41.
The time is 7,25
